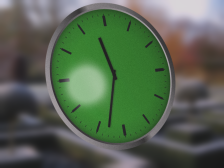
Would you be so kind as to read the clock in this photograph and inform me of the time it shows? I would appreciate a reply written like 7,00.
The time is 11,33
